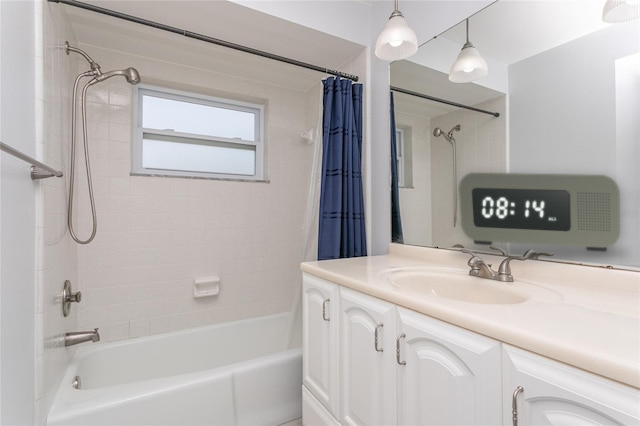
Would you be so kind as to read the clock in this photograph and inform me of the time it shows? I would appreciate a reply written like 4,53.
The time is 8,14
